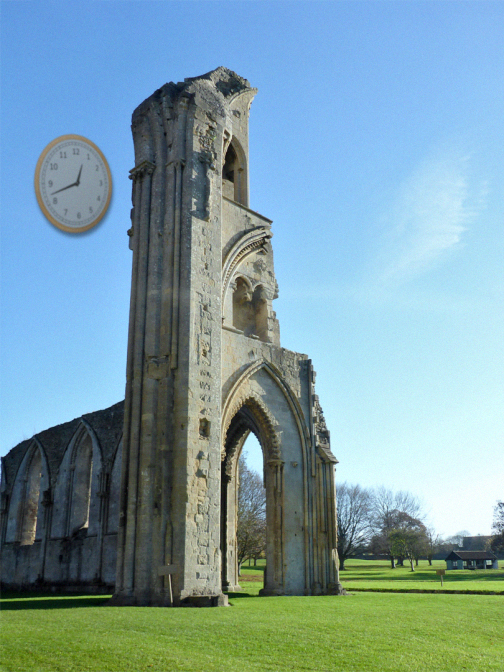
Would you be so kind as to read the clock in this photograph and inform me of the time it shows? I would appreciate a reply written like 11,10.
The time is 12,42
